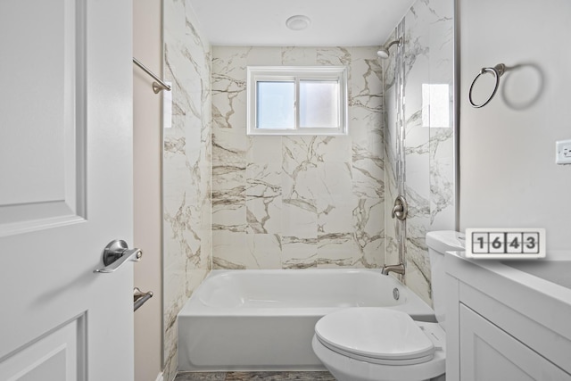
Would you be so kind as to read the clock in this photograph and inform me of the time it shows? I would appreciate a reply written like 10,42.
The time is 16,43
